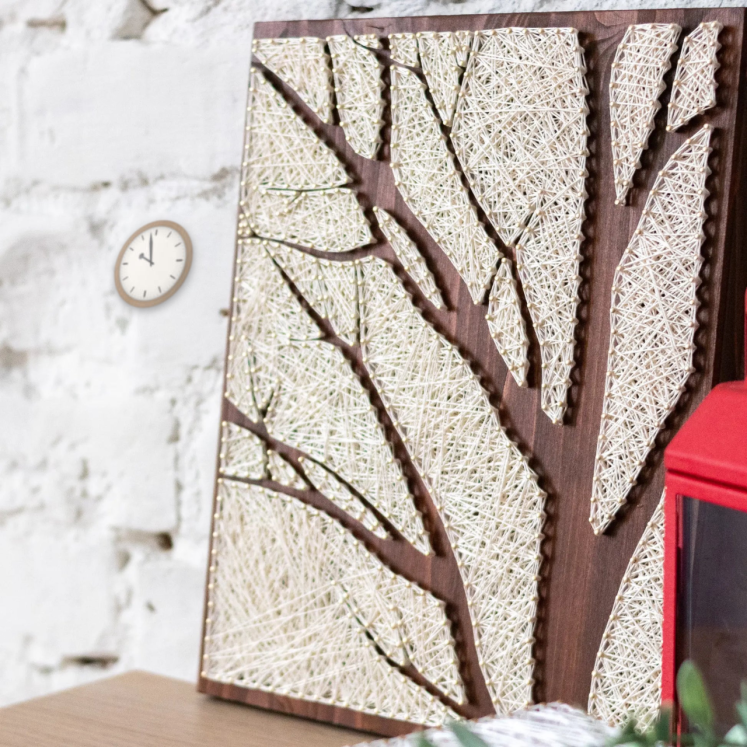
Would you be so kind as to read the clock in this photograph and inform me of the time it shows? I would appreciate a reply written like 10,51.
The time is 9,58
